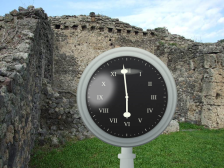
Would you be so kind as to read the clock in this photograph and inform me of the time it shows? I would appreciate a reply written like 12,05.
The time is 5,59
